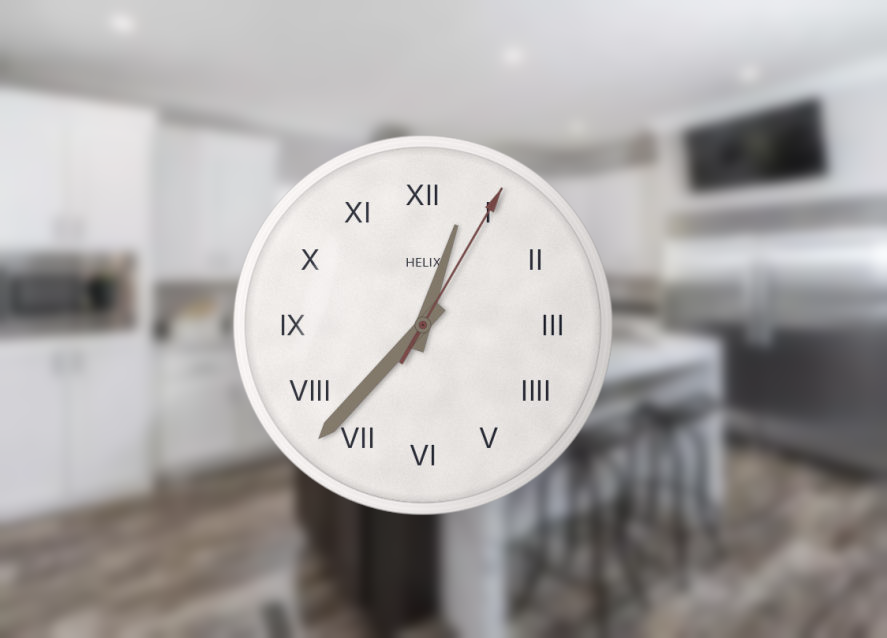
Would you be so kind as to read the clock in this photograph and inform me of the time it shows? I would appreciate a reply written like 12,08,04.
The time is 12,37,05
